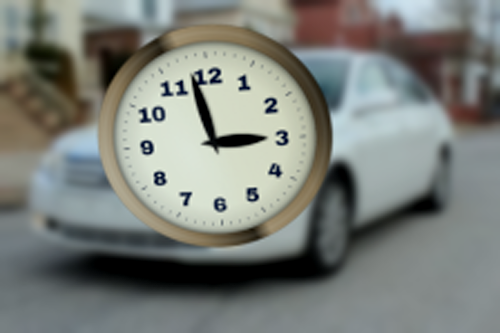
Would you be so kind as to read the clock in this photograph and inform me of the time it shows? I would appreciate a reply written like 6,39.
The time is 2,58
